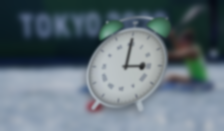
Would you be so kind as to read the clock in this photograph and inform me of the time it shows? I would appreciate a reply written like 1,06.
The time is 3,00
